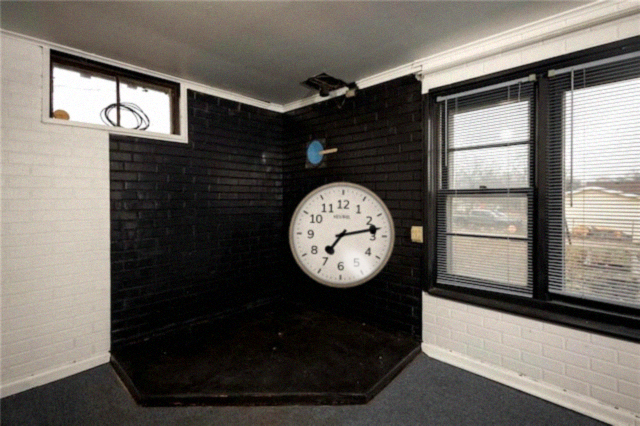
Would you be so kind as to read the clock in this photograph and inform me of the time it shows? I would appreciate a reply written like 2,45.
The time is 7,13
